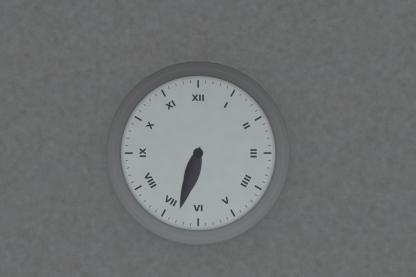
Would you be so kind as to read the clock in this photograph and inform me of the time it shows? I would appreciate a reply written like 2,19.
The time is 6,33
